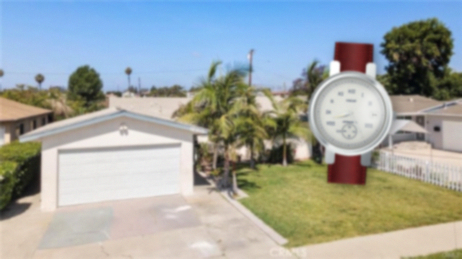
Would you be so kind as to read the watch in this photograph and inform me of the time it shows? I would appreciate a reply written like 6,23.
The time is 8,25
